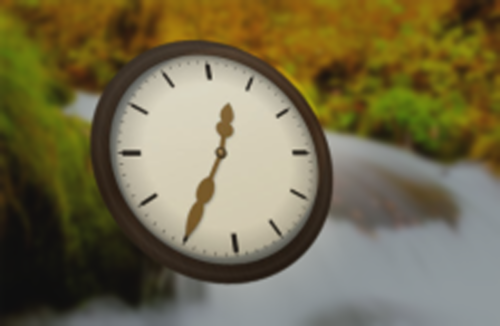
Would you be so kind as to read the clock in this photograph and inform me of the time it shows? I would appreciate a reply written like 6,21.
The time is 12,35
